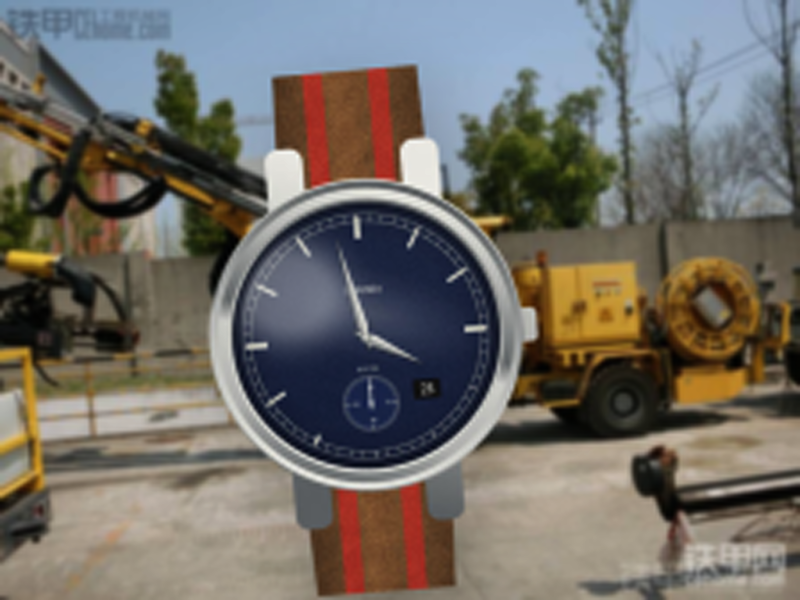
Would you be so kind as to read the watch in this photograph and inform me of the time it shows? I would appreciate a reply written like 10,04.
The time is 3,58
